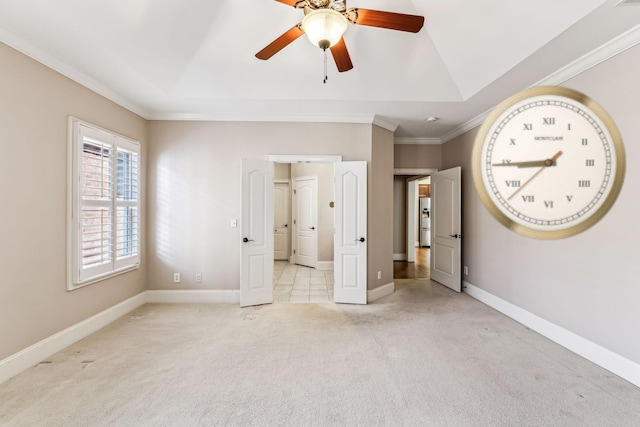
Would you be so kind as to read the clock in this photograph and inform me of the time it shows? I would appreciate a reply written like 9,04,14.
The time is 8,44,38
